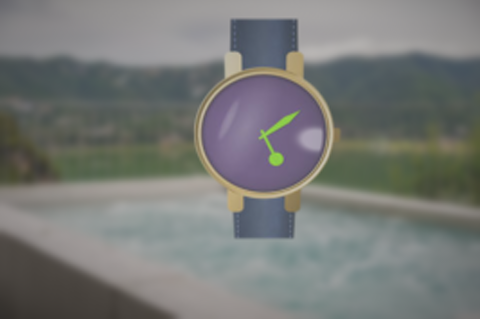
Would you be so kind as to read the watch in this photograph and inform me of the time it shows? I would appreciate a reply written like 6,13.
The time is 5,09
